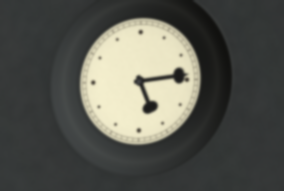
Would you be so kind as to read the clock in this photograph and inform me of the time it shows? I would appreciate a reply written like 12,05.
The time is 5,14
